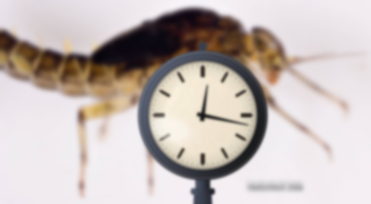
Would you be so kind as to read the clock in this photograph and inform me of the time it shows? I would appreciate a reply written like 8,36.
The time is 12,17
